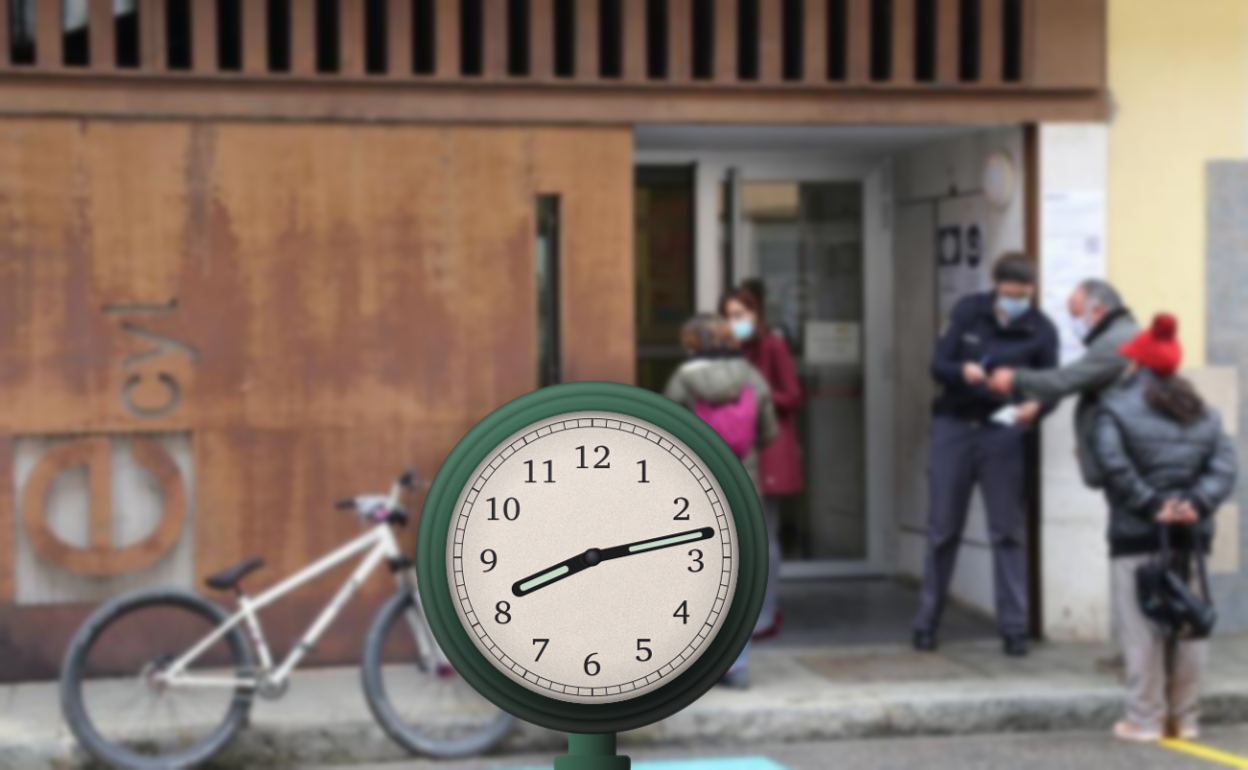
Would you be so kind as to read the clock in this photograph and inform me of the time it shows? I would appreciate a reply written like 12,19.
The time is 8,13
